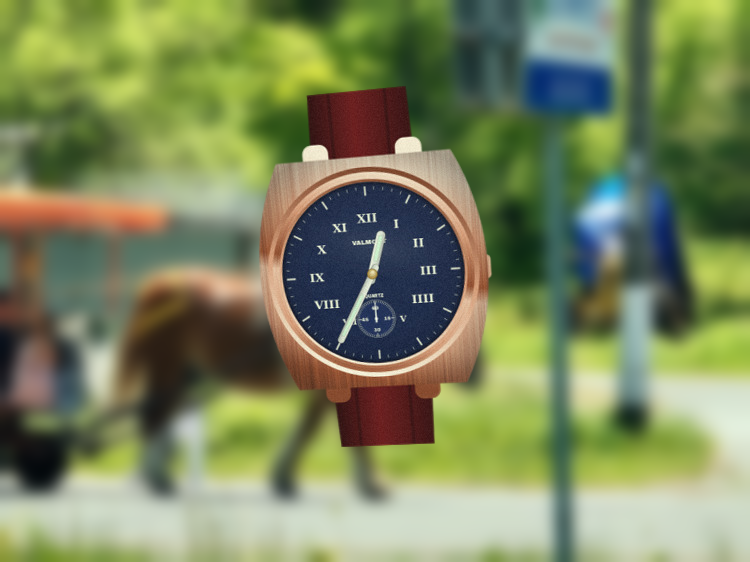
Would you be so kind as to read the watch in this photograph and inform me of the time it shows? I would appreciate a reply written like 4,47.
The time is 12,35
